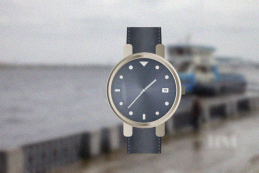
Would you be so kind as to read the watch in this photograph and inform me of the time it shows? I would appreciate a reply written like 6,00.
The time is 1,37
